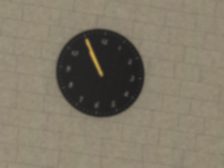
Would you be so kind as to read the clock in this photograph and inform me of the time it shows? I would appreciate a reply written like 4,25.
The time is 10,55
